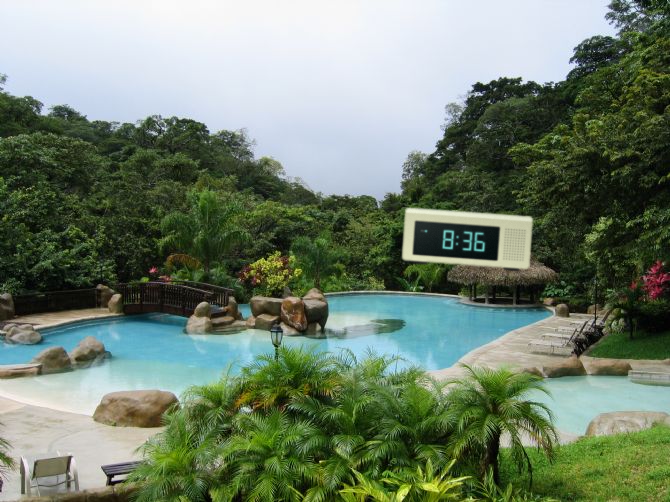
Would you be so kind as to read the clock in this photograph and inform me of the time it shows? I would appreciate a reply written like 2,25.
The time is 8,36
